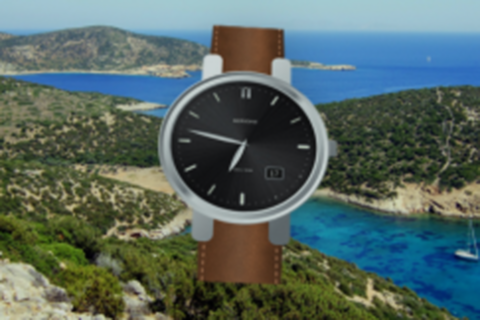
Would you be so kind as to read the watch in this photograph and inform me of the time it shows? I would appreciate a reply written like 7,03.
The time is 6,47
